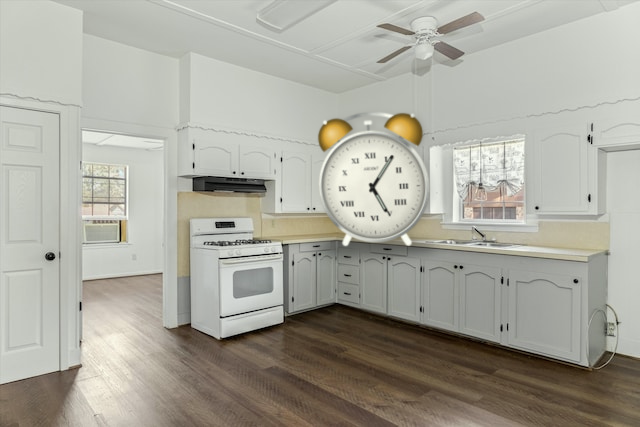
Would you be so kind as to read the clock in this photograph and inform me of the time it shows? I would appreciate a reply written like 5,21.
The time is 5,06
